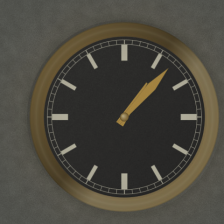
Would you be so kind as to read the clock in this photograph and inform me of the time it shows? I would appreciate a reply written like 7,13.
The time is 1,07
